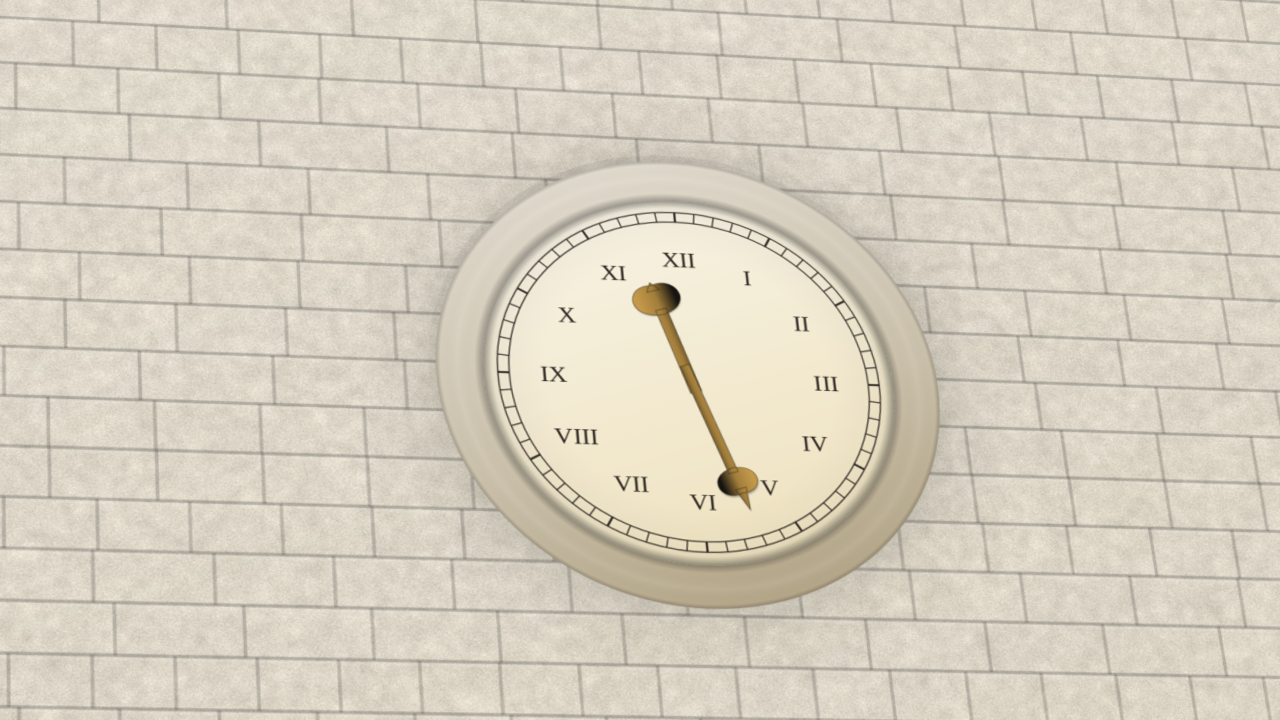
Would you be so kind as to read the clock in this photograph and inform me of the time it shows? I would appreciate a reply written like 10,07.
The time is 11,27
